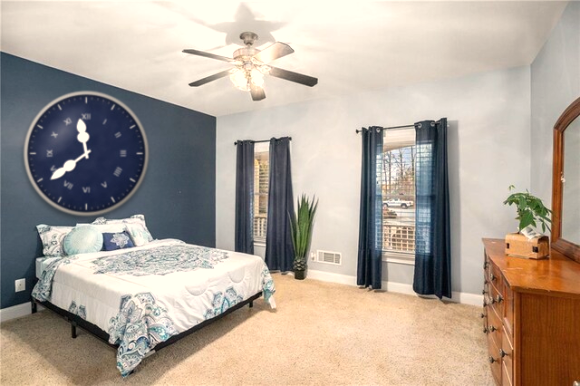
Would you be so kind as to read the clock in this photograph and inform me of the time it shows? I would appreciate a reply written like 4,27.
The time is 11,39
